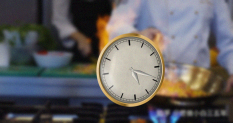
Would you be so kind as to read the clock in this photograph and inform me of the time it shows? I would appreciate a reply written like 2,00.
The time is 5,19
